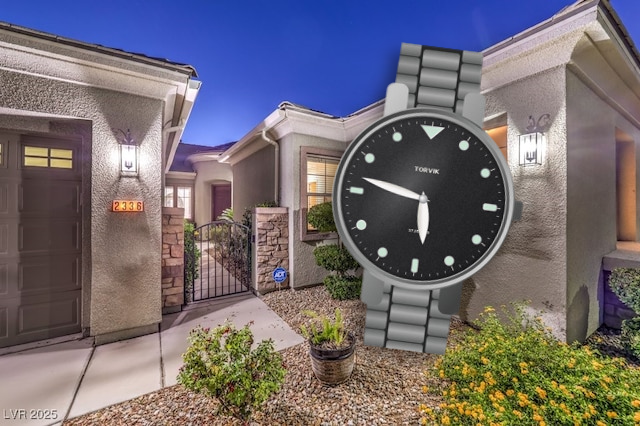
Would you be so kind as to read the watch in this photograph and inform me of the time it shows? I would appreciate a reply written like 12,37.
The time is 5,47
